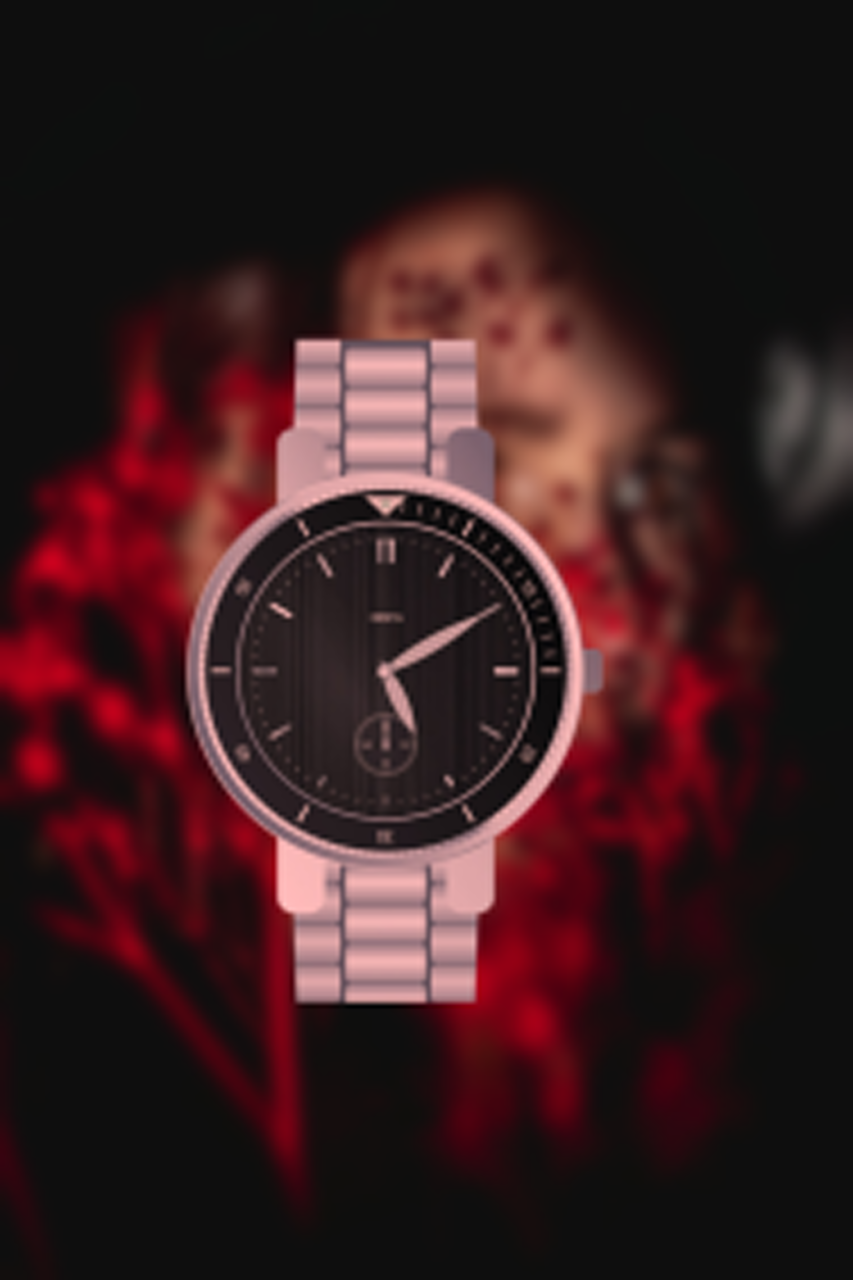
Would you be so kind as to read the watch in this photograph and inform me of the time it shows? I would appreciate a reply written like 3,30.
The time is 5,10
